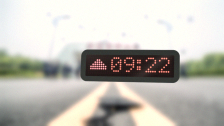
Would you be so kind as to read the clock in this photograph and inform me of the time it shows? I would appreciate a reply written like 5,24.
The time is 9,22
